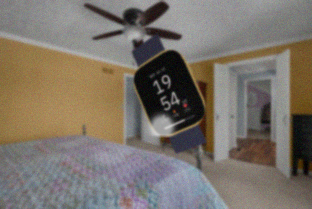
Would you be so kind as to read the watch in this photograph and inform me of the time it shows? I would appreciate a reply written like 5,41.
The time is 19,54
